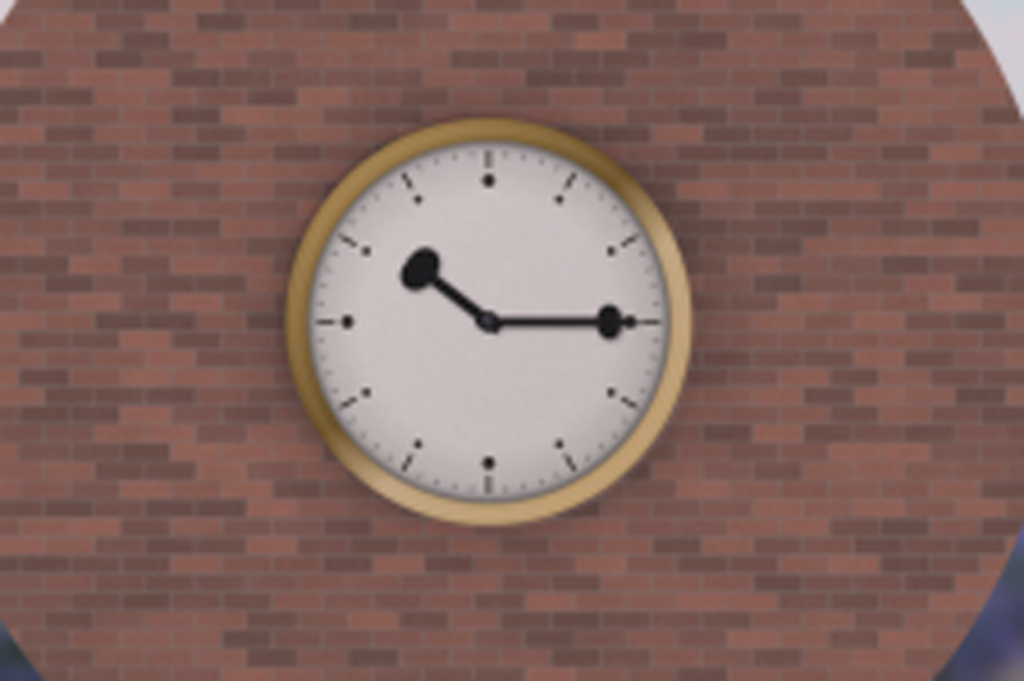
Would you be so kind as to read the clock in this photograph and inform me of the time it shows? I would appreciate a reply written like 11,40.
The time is 10,15
